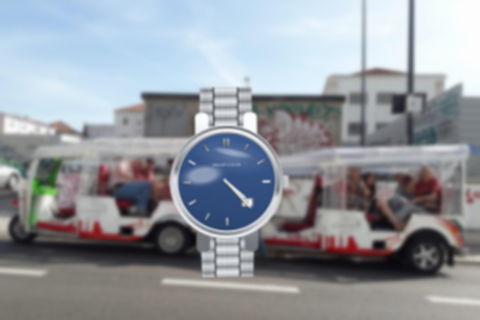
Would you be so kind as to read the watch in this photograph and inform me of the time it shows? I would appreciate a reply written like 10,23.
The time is 4,23
